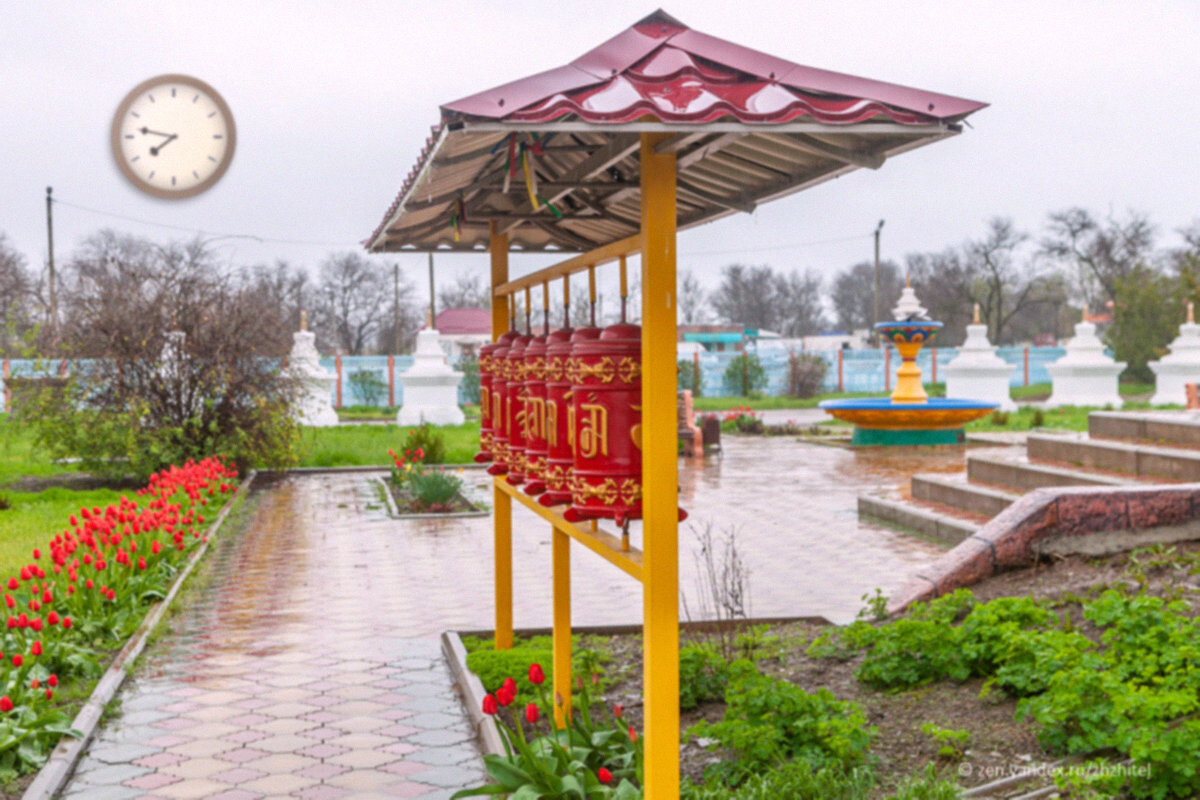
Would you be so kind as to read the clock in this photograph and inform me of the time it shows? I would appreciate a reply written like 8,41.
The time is 7,47
